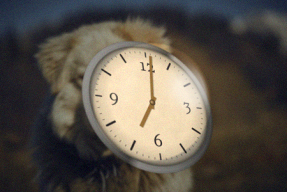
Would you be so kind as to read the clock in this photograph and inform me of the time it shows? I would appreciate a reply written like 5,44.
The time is 7,01
